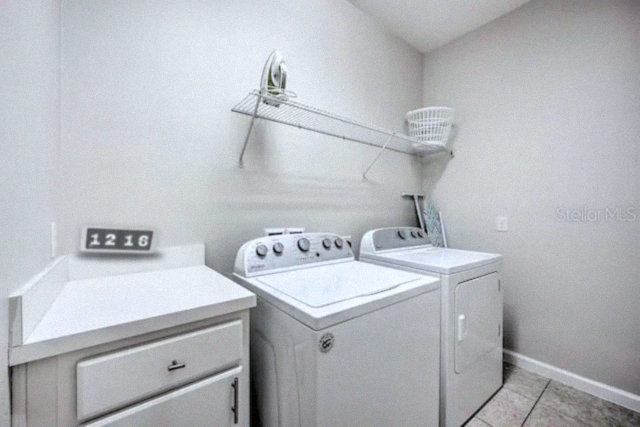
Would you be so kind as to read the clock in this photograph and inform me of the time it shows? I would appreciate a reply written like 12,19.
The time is 12,16
